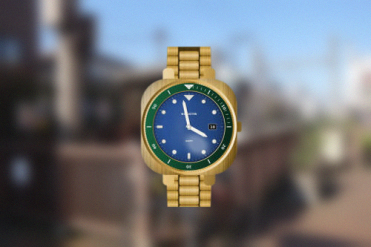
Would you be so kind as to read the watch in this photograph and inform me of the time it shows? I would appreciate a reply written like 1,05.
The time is 3,58
